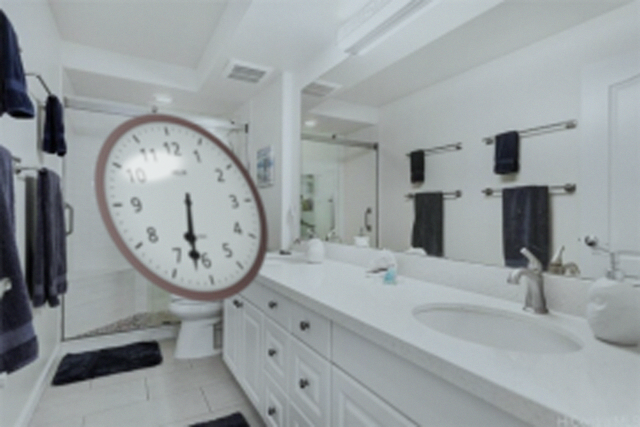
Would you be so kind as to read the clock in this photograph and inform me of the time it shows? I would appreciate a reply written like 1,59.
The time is 6,32
